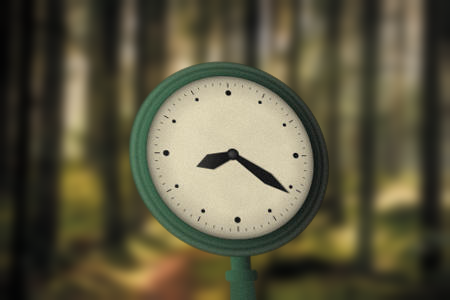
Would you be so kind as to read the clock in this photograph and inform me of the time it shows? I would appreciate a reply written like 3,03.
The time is 8,21
